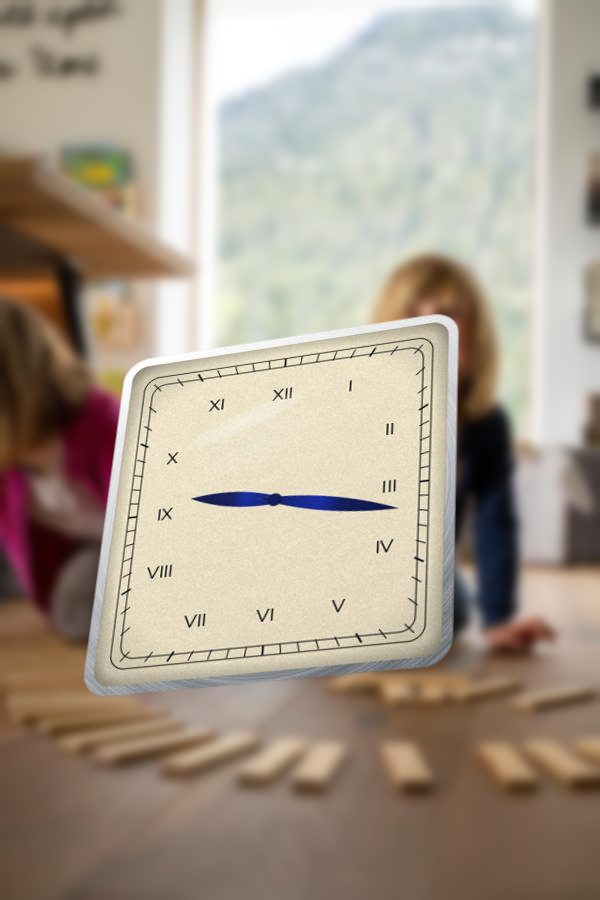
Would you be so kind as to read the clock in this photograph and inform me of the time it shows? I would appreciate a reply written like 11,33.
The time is 9,17
